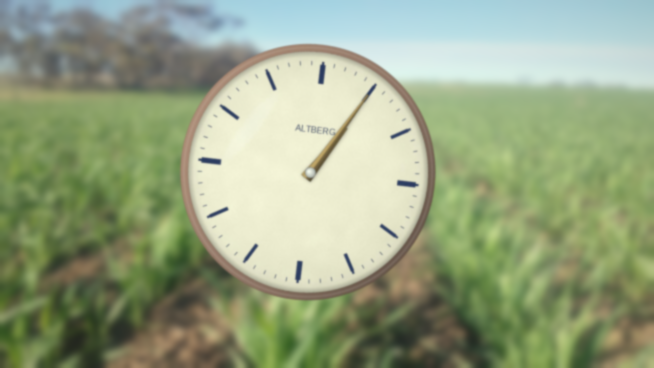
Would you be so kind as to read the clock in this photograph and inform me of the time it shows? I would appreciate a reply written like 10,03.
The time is 1,05
